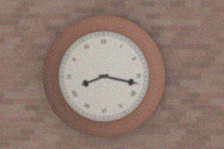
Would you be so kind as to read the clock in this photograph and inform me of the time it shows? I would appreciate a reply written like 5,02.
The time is 8,17
